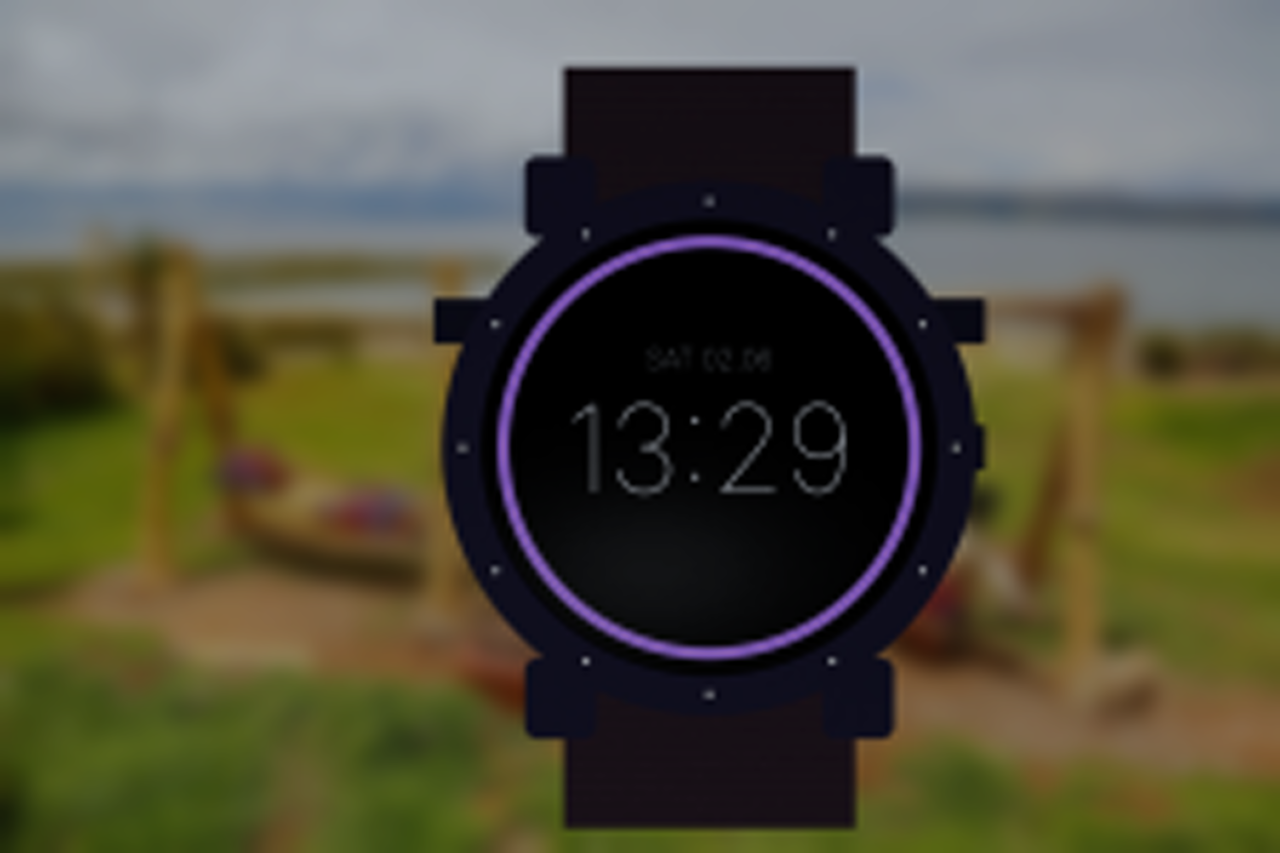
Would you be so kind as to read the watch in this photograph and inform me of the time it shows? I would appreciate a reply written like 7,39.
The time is 13,29
